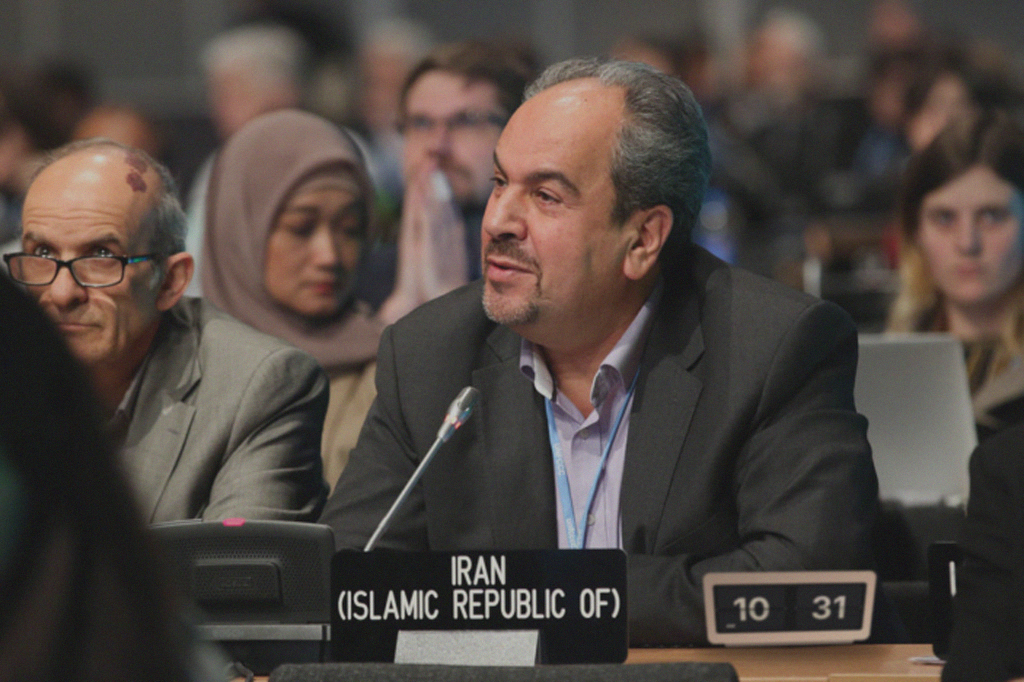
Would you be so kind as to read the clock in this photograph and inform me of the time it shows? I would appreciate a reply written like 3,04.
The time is 10,31
